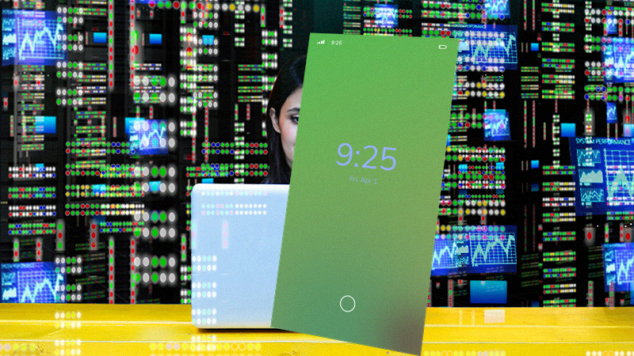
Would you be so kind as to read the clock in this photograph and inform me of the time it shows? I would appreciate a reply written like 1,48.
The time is 9,25
